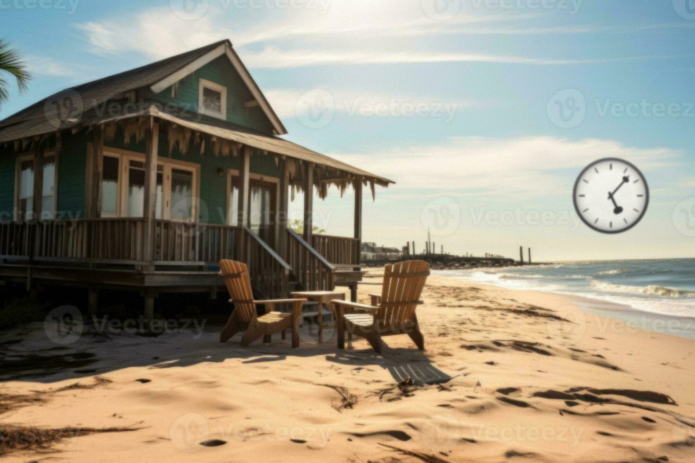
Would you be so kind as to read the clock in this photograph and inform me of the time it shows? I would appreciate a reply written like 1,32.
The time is 5,07
